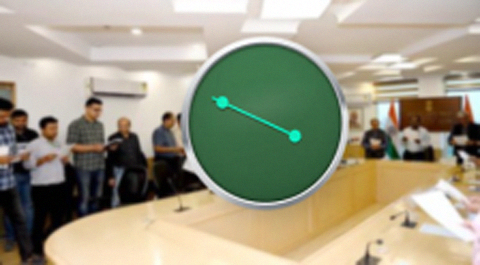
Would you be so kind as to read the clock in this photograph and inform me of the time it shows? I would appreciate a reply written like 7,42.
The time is 3,49
